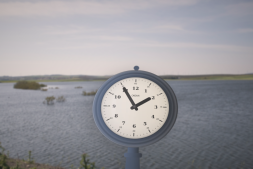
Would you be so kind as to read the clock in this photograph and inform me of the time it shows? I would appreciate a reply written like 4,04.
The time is 1,55
